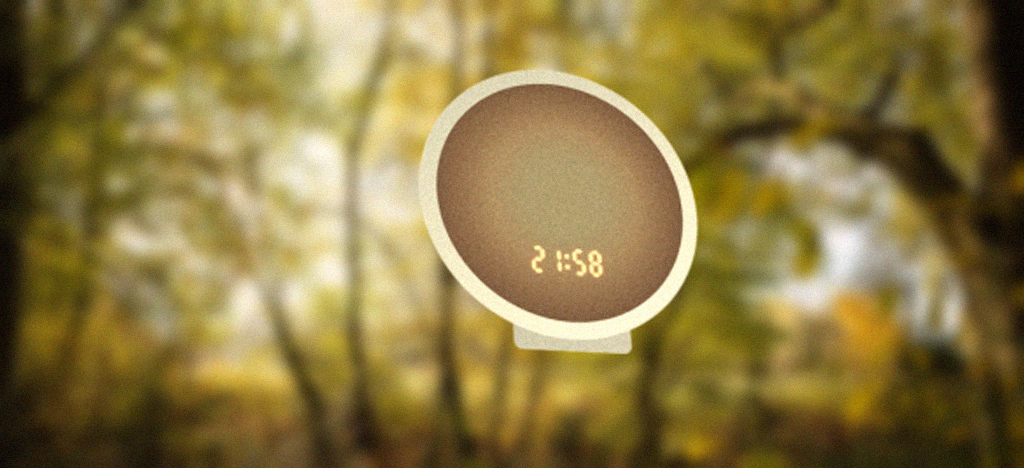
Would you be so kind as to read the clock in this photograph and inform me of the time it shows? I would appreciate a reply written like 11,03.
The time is 21,58
